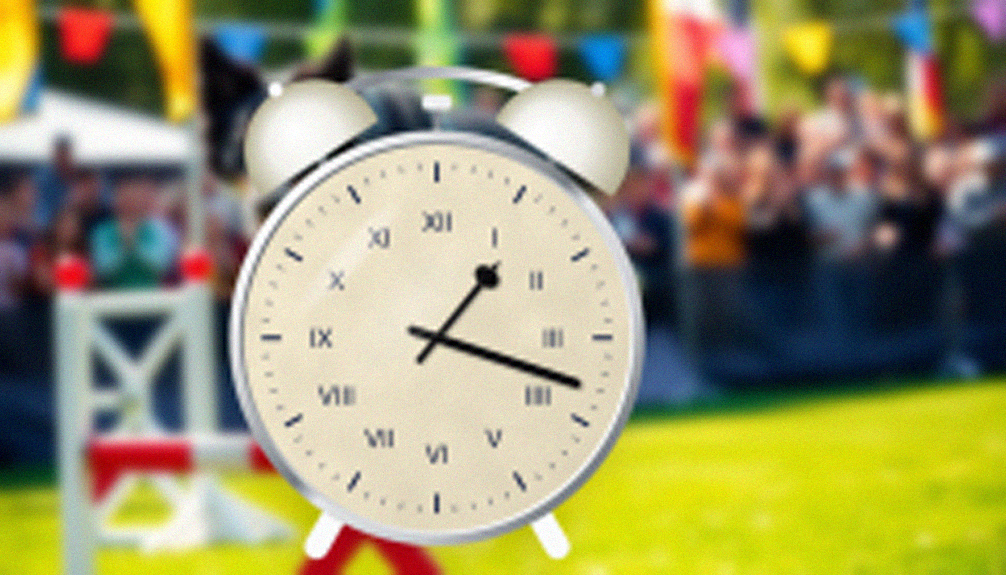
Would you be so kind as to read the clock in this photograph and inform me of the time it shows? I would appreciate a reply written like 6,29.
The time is 1,18
